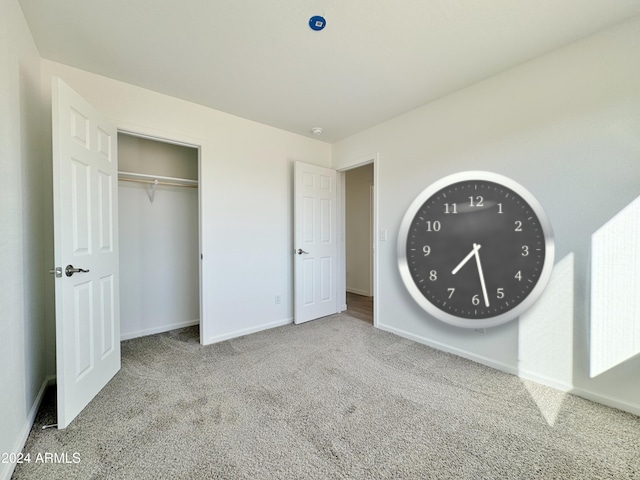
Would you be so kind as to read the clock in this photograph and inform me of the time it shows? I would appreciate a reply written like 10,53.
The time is 7,28
